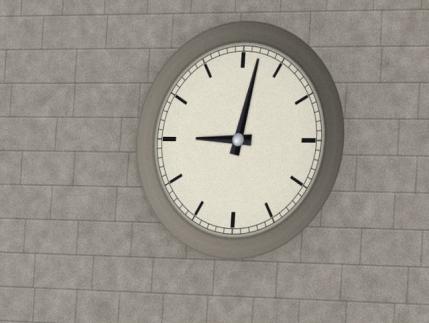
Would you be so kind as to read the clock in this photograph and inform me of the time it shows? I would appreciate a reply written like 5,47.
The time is 9,02
